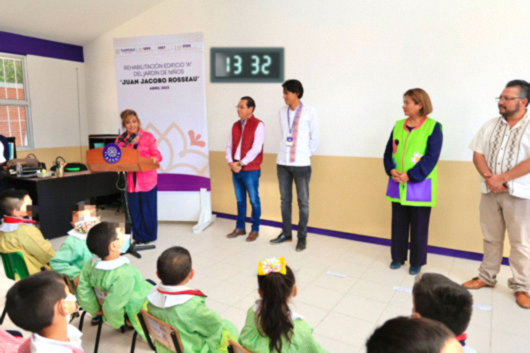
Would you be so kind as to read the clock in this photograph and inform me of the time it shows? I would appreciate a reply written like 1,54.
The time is 13,32
